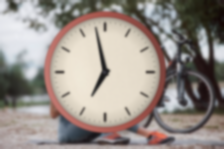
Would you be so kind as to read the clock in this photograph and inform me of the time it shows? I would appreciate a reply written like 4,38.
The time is 6,58
